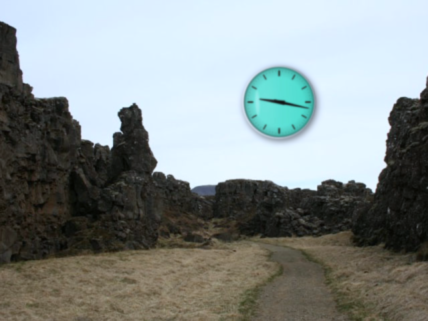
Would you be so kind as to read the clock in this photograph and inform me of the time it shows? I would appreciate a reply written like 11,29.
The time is 9,17
